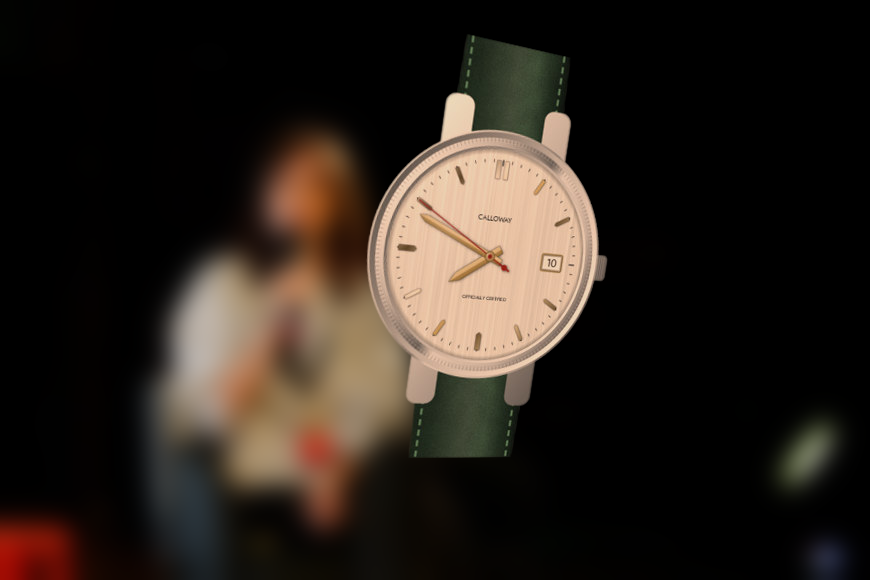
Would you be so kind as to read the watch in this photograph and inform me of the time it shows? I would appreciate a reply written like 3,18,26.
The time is 7,48,50
